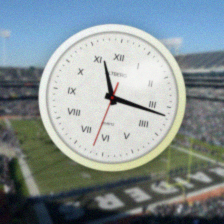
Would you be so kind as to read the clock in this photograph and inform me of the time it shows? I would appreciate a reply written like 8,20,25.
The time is 11,16,32
